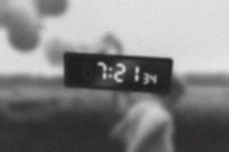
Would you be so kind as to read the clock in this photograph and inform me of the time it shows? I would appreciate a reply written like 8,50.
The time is 7,21
